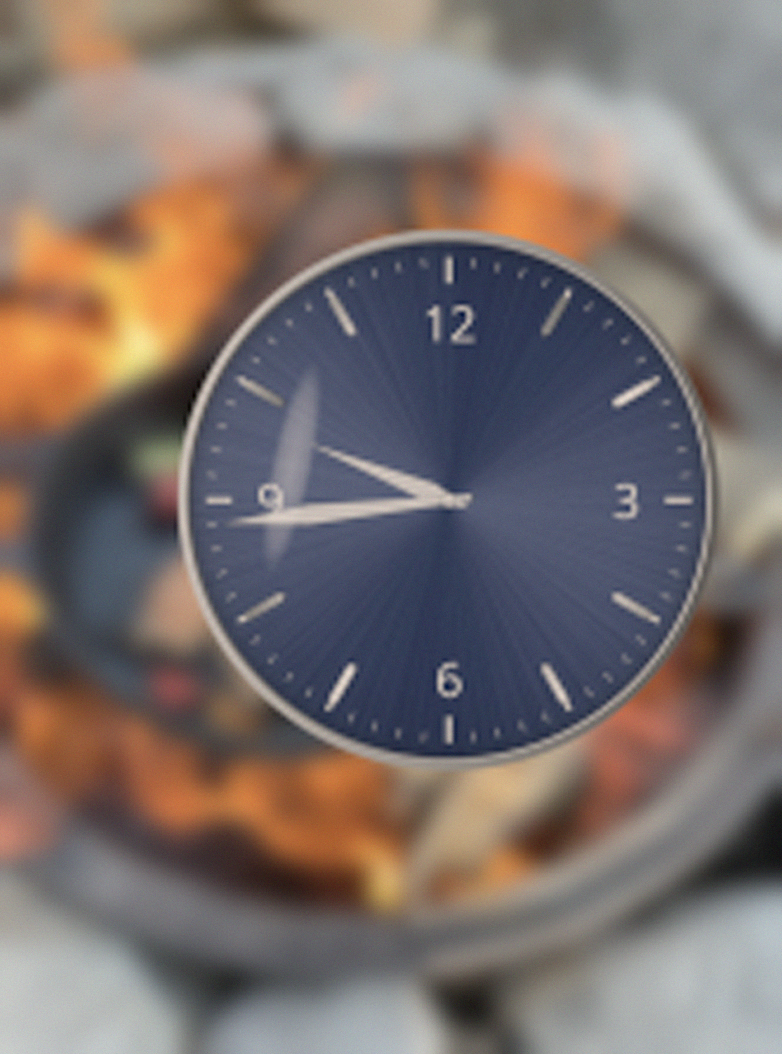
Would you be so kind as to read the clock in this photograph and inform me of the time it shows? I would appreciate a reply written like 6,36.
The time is 9,44
